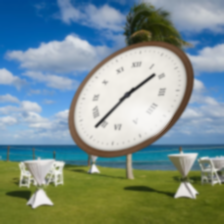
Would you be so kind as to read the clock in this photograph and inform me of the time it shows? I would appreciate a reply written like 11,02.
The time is 1,36
